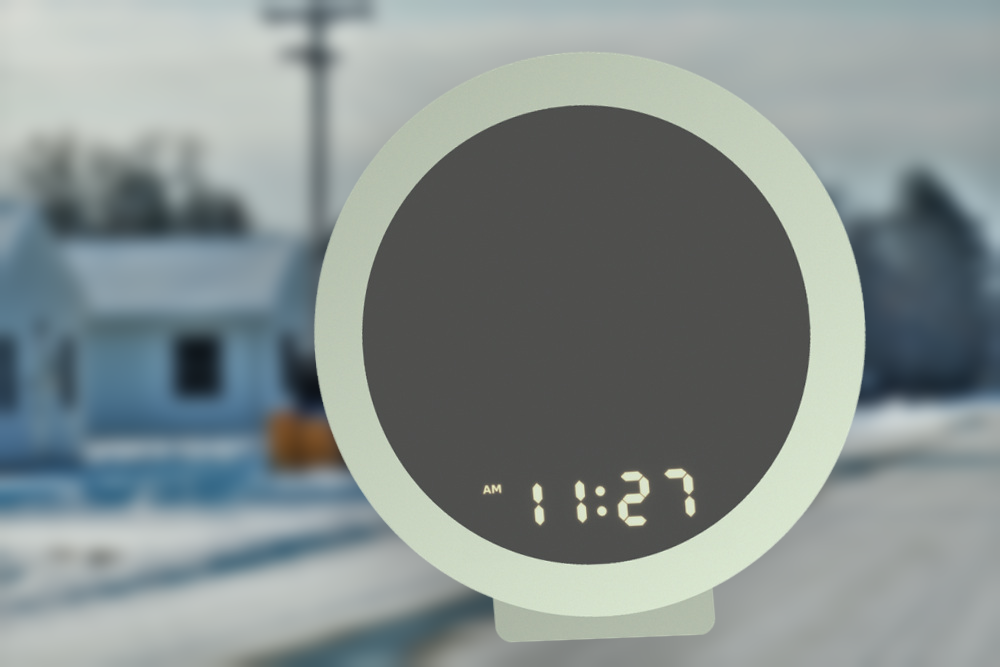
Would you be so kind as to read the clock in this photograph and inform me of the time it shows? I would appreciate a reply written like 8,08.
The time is 11,27
